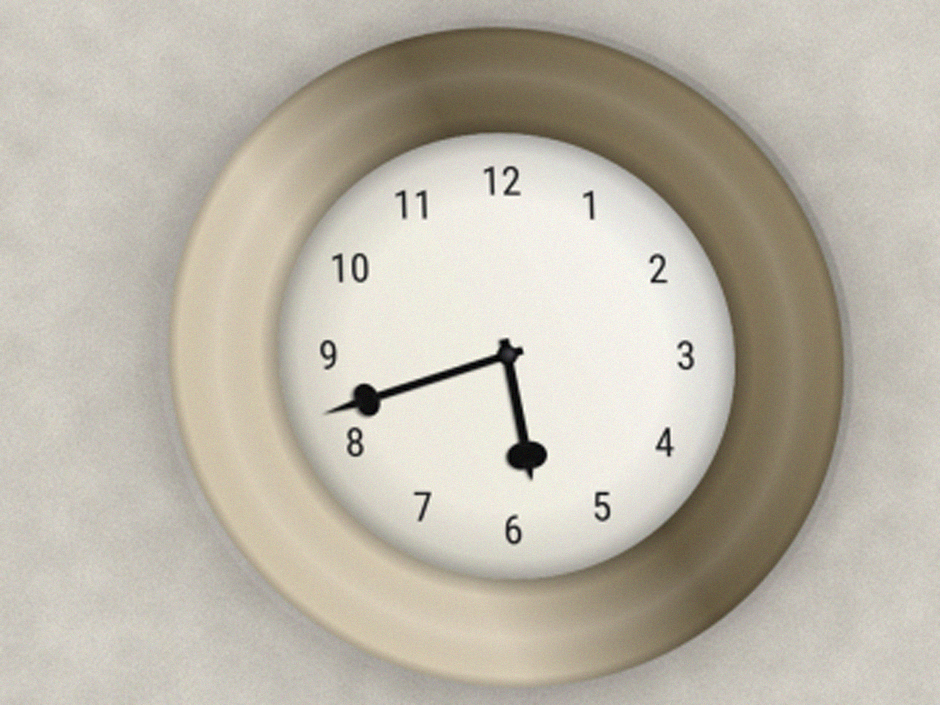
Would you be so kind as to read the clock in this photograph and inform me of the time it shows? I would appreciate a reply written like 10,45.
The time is 5,42
